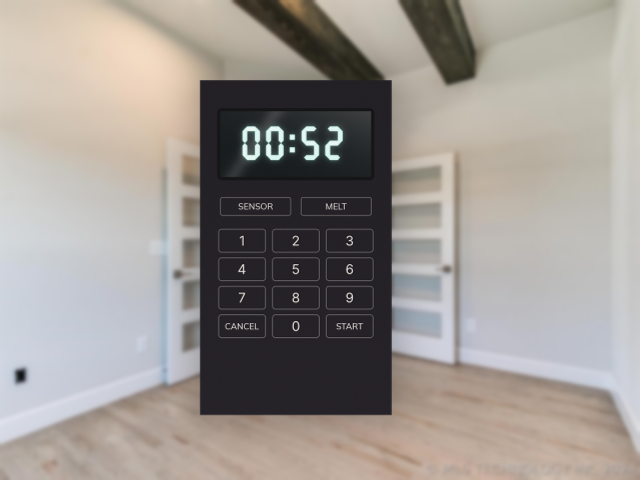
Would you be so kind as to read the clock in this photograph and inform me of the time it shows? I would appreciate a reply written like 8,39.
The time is 0,52
